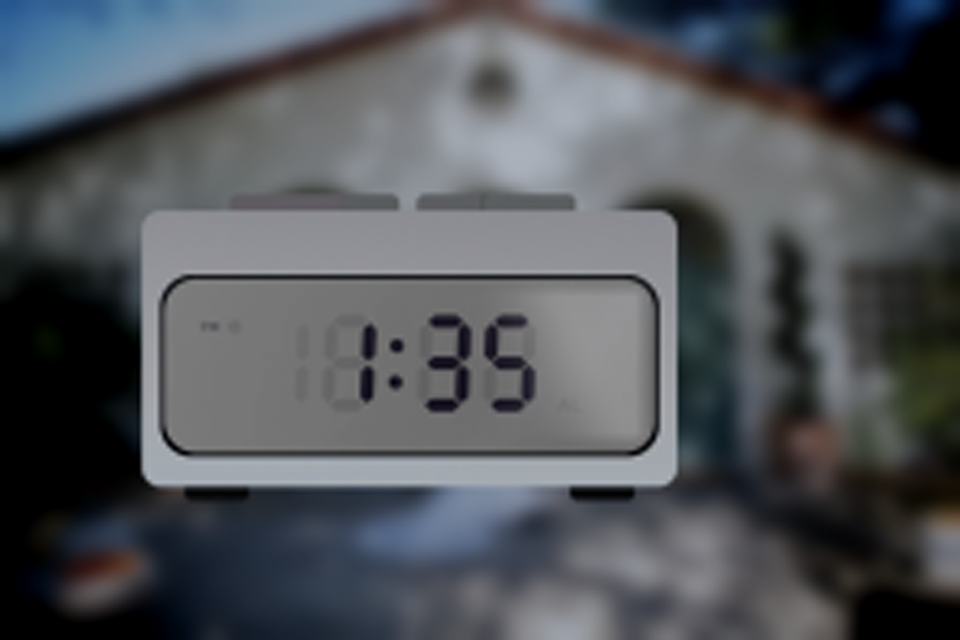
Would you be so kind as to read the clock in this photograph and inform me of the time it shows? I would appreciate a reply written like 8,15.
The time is 1,35
